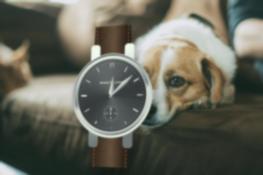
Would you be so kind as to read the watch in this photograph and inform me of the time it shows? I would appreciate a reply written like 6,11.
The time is 12,08
